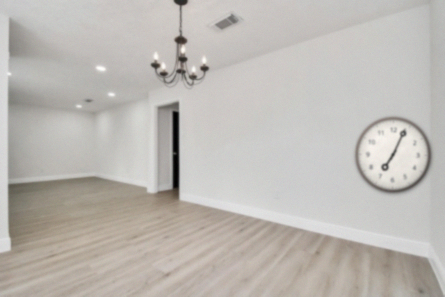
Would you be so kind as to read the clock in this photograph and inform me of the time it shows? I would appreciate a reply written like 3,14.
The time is 7,04
